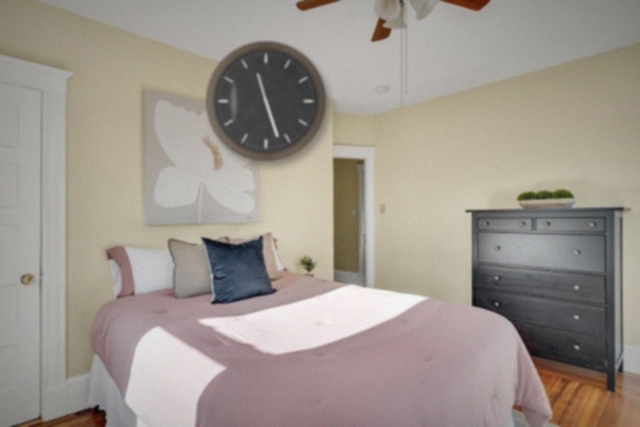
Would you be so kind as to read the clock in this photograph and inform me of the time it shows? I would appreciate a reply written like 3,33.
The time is 11,27
